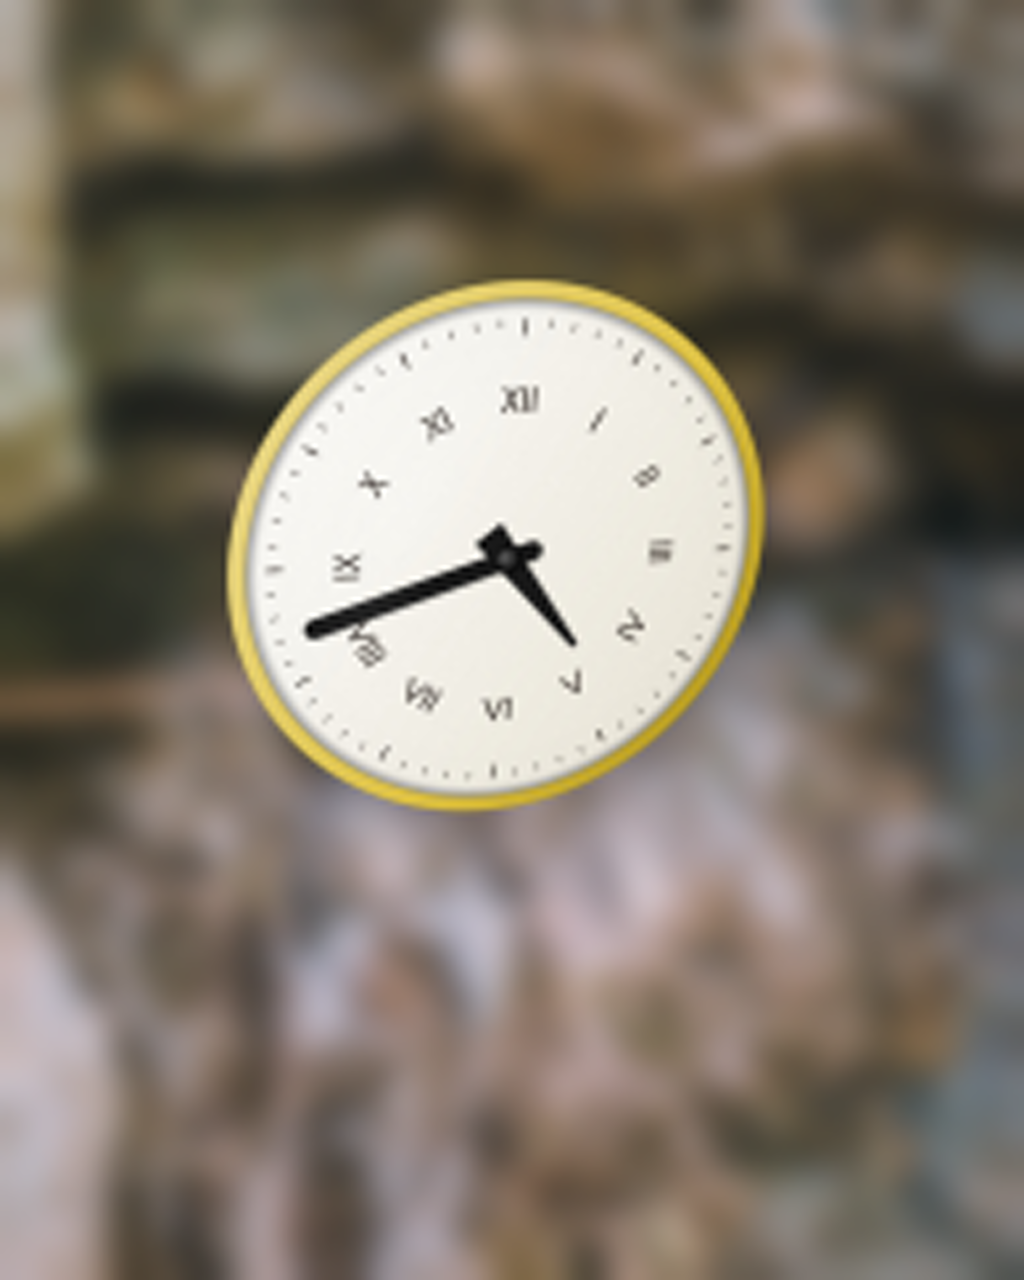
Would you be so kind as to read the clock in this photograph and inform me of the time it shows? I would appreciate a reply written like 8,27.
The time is 4,42
